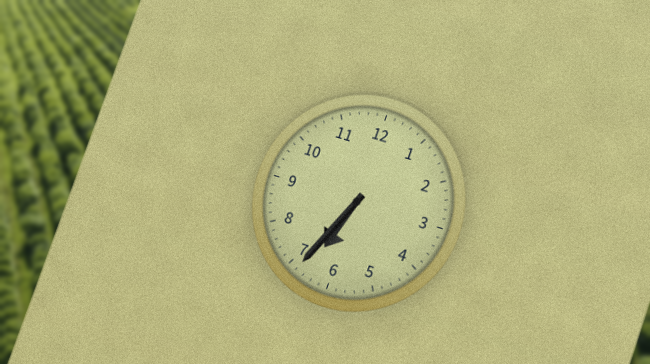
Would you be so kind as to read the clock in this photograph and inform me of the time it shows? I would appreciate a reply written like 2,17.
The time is 6,34
